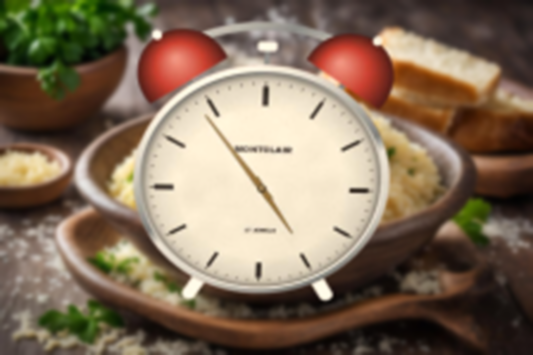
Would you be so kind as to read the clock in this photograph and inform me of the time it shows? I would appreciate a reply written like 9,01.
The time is 4,54
